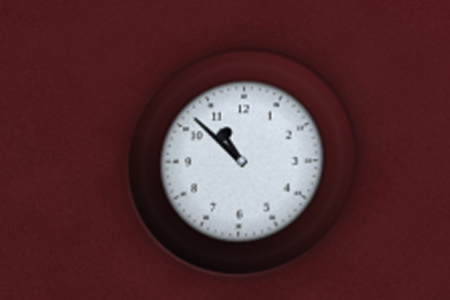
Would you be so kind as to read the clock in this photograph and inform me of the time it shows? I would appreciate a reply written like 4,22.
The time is 10,52
